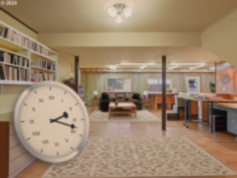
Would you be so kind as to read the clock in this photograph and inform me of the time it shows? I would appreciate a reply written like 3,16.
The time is 2,18
